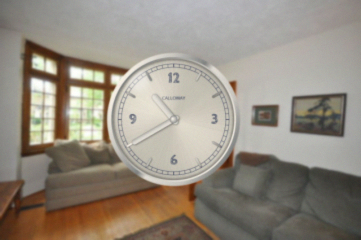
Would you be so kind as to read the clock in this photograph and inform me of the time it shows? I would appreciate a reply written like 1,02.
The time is 10,40
